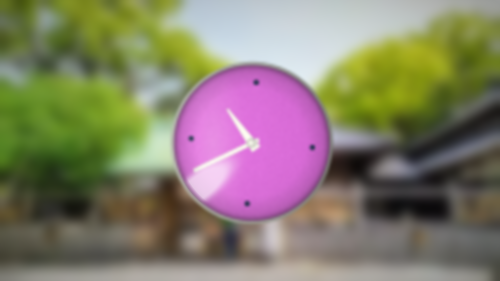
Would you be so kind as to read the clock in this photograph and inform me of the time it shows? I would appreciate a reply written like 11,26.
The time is 10,40
